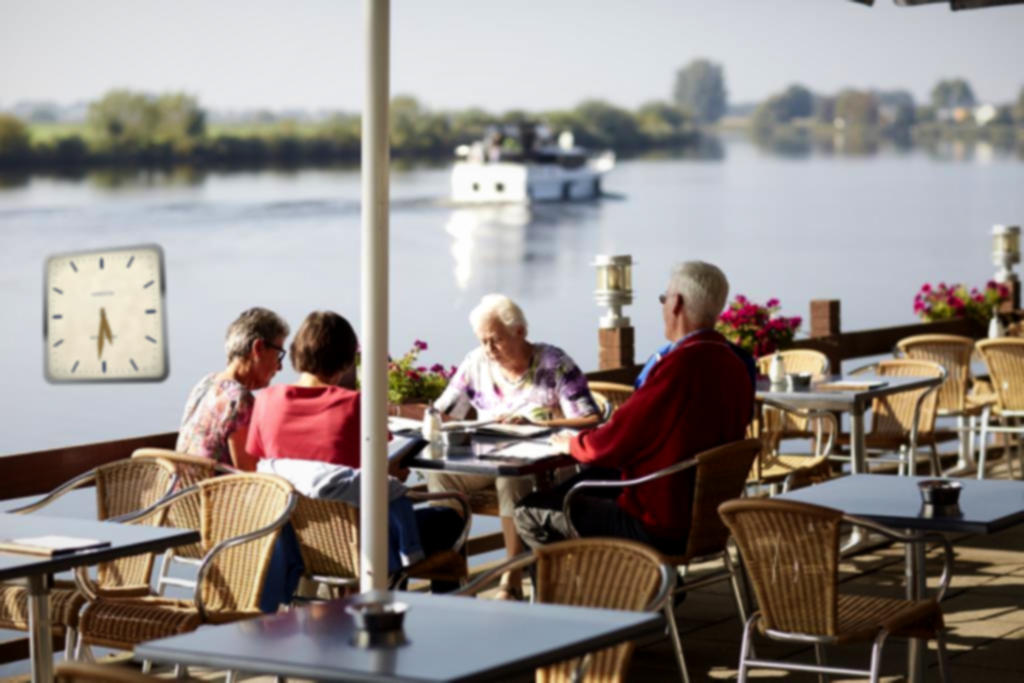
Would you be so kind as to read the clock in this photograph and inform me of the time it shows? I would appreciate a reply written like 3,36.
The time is 5,31
